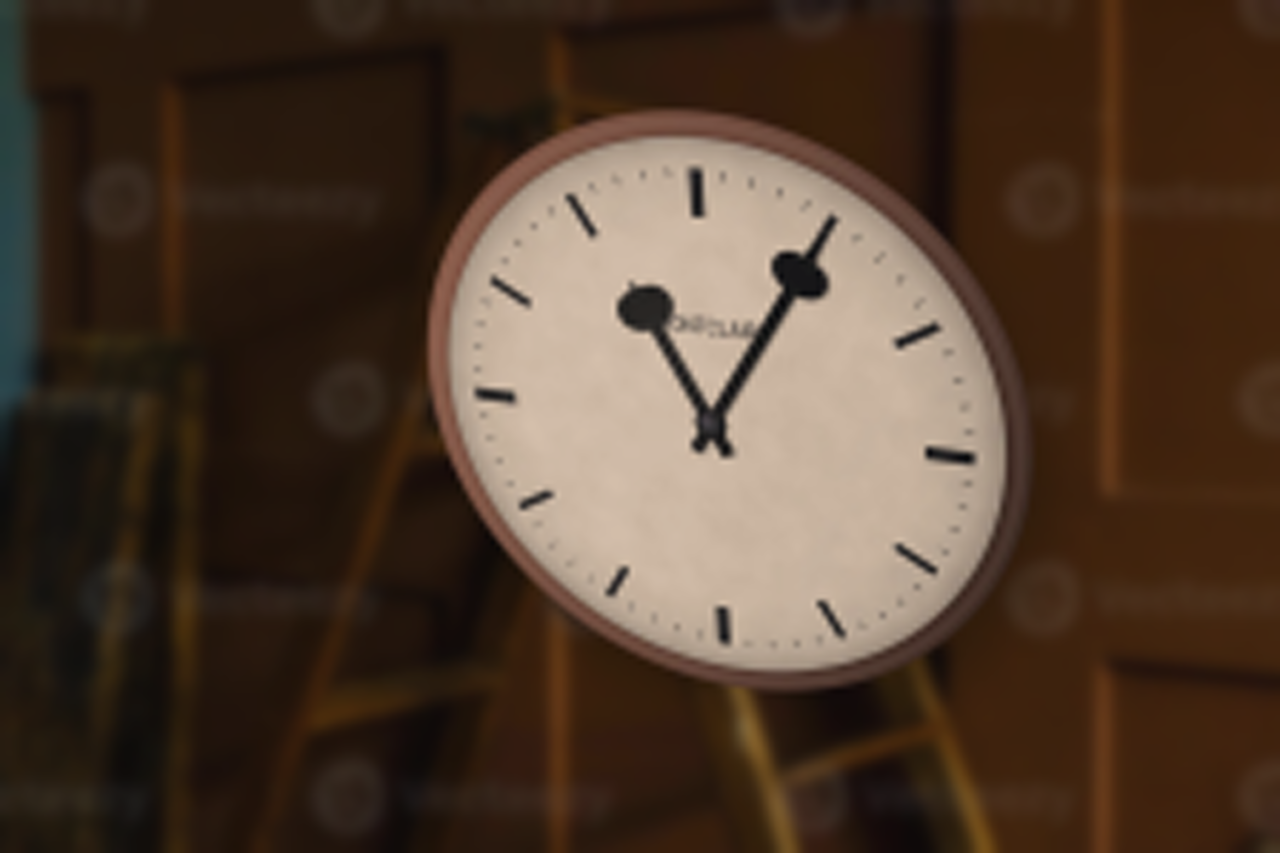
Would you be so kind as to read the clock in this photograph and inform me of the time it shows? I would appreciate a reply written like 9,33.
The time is 11,05
